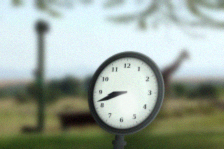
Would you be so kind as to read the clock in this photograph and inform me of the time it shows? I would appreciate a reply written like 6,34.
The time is 8,42
